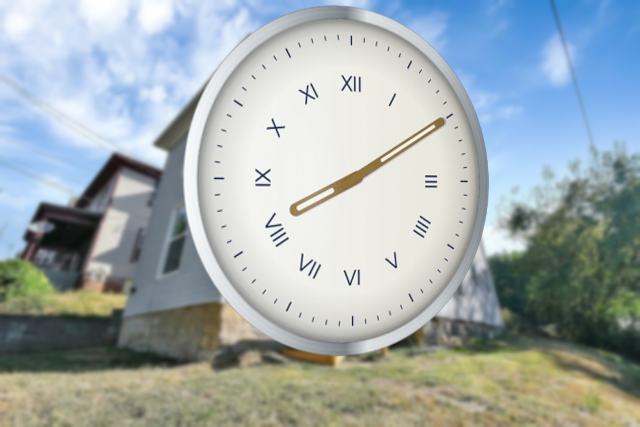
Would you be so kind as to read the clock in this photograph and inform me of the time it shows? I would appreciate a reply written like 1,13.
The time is 8,10
